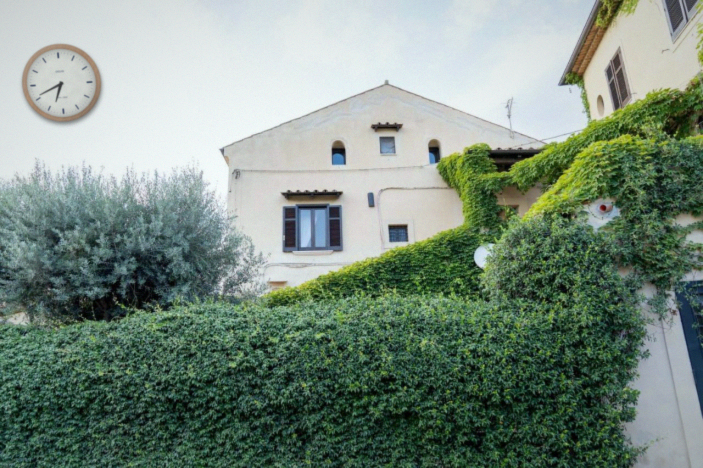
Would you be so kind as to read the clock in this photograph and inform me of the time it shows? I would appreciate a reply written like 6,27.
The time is 6,41
